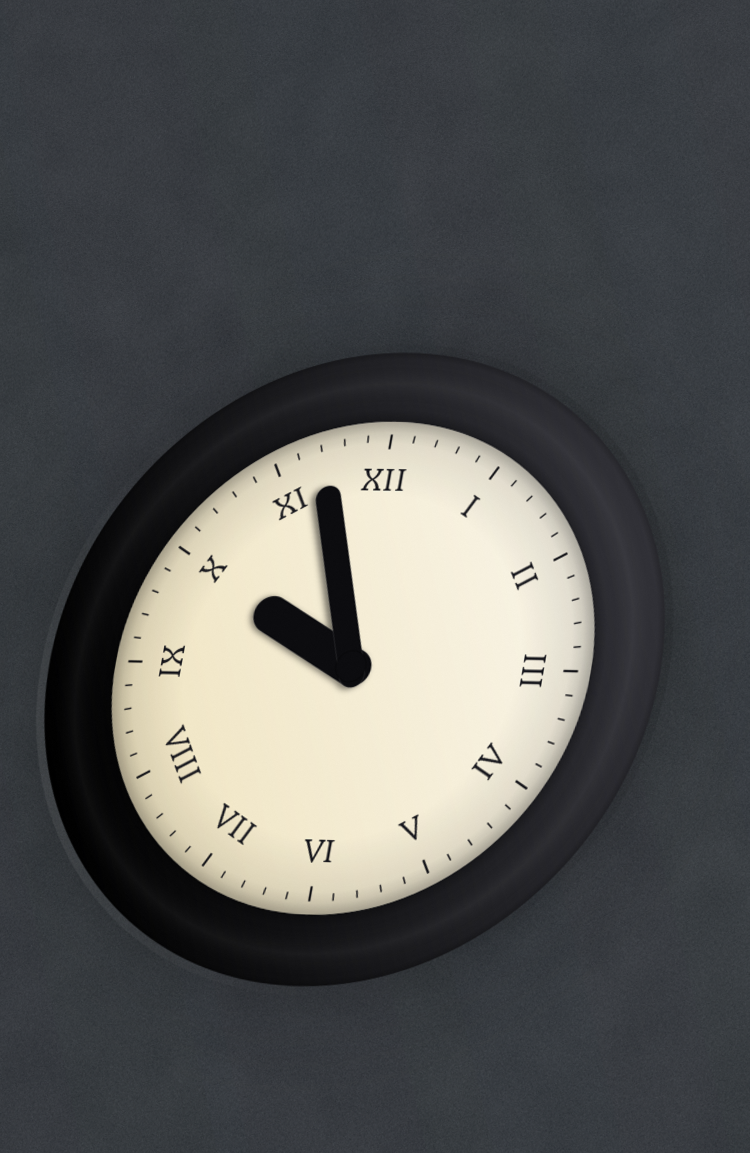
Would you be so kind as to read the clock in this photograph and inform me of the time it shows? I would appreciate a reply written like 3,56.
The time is 9,57
